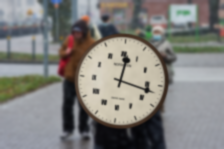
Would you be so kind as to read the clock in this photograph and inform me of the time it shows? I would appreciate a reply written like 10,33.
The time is 12,17
